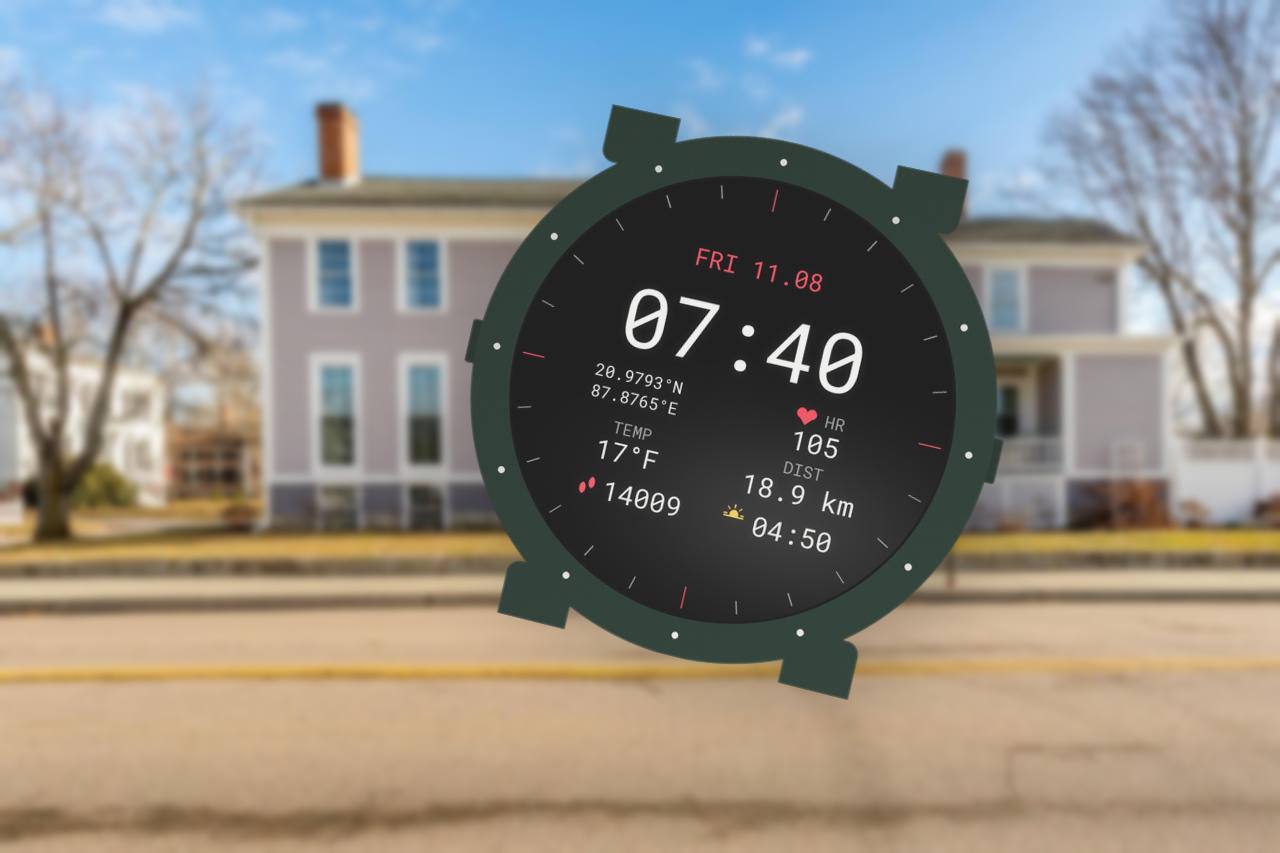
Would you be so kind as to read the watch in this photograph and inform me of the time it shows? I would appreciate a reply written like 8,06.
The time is 7,40
